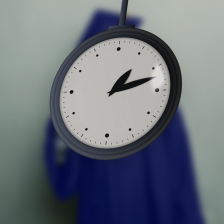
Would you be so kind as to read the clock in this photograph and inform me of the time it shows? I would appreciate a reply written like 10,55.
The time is 1,12
